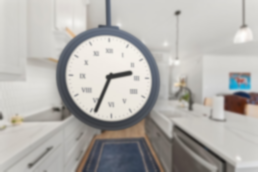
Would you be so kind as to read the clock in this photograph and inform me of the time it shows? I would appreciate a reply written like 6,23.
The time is 2,34
